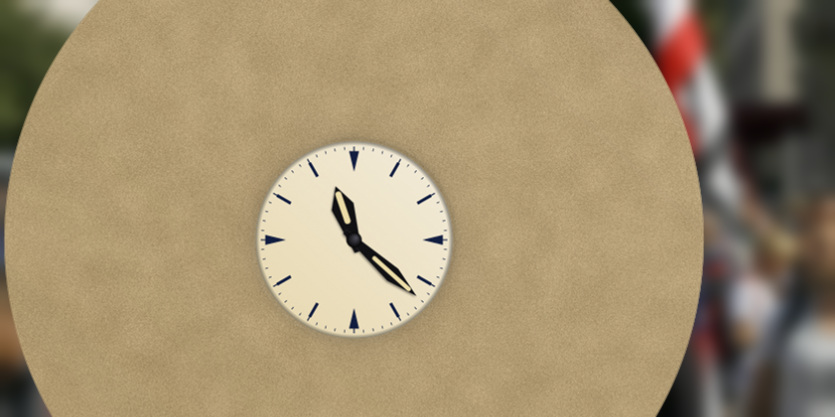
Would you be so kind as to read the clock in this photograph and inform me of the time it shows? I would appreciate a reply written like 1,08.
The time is 11,22
